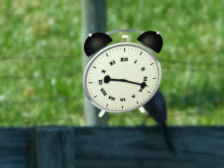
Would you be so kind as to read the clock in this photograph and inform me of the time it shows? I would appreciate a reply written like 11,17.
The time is 9,18
